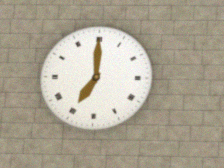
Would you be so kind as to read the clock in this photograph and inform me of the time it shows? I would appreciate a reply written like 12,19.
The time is 7,00
